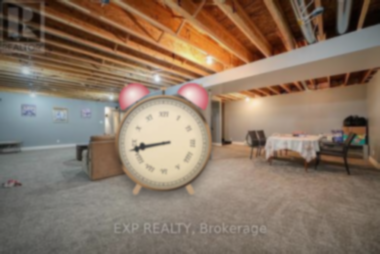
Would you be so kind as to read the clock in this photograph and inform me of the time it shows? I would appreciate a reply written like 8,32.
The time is 8,43
